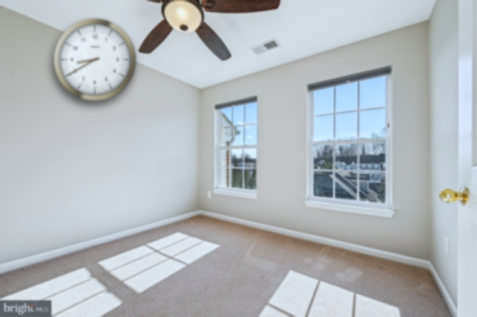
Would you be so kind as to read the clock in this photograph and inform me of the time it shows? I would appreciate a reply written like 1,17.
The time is 8,40
